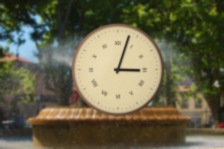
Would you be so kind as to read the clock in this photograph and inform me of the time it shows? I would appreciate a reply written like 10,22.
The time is 3,03
